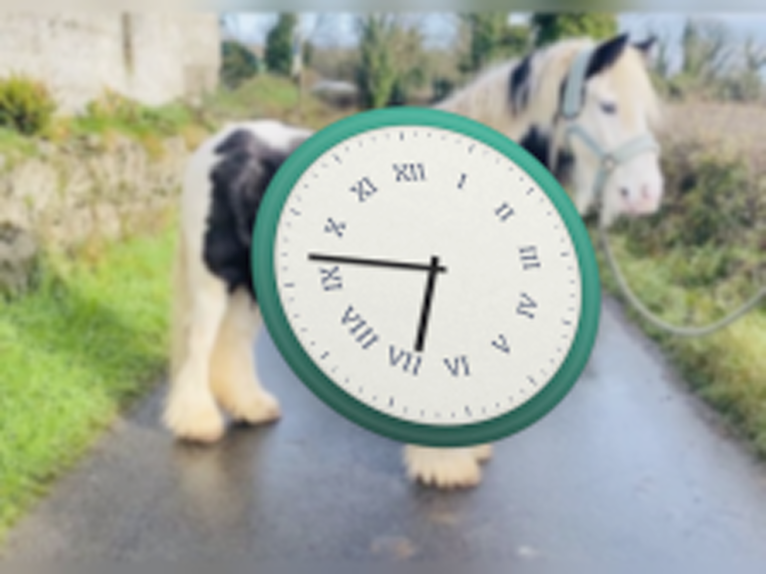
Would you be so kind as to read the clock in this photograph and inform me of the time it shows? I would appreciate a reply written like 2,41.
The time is 6,47
